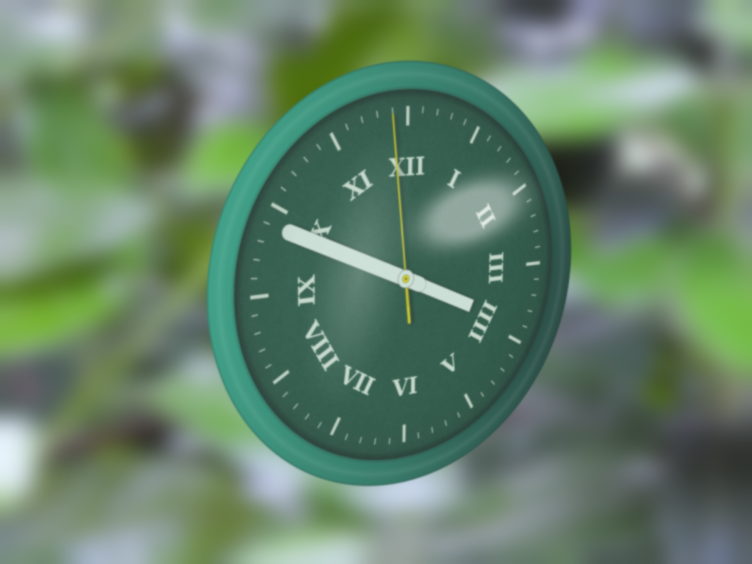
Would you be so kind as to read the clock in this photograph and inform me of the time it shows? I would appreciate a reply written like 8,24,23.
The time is 3,48,59
